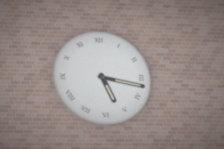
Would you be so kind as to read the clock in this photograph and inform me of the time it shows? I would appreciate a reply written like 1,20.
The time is 5,17
